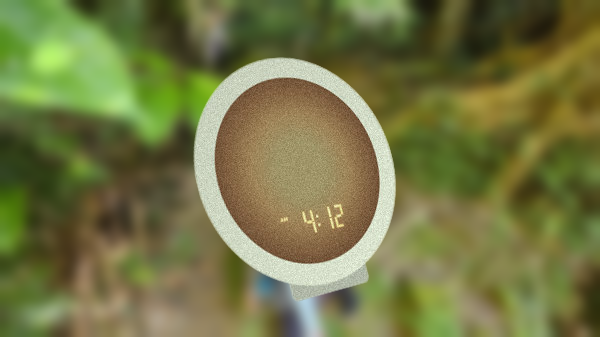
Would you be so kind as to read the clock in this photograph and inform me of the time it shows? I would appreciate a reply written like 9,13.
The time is 4,12
